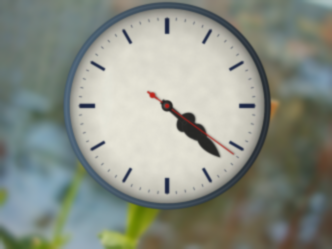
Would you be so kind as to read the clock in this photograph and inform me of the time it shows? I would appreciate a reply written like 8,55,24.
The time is 4,22,21
